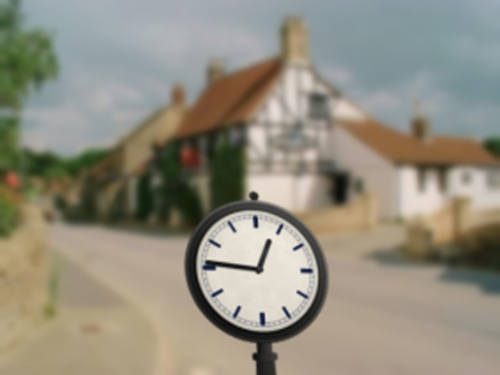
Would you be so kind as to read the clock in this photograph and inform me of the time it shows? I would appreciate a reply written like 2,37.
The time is 12,46
